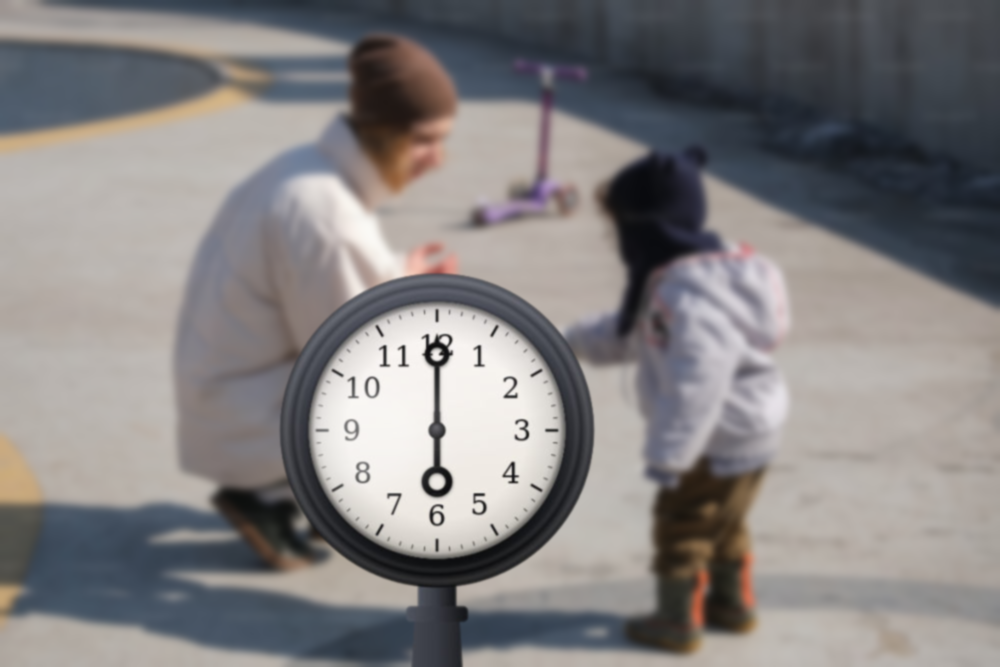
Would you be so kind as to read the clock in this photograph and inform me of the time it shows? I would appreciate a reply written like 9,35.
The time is 6,00
